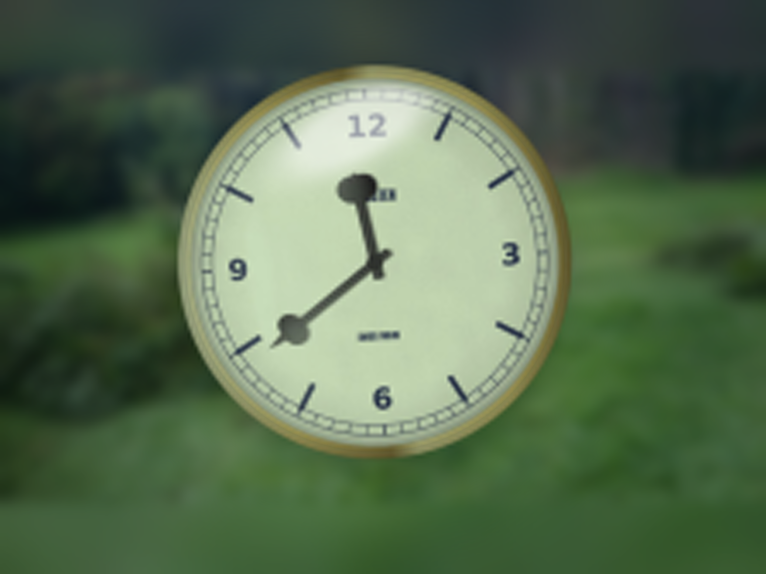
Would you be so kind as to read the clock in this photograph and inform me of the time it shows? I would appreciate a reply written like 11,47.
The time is 11,39
